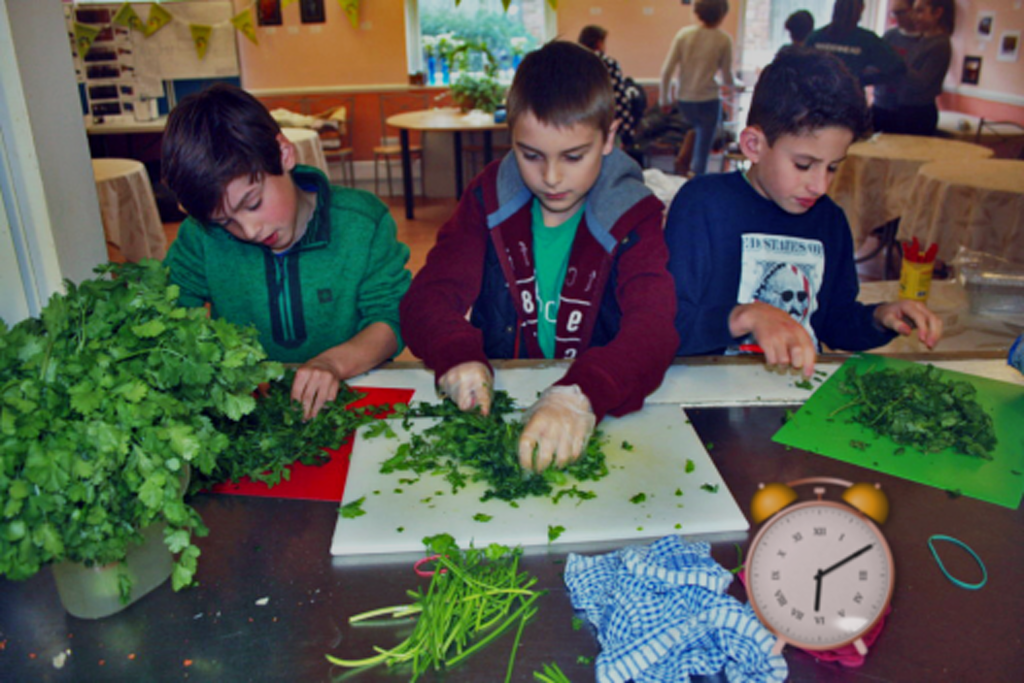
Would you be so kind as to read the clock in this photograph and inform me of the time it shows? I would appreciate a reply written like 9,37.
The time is 6,10
